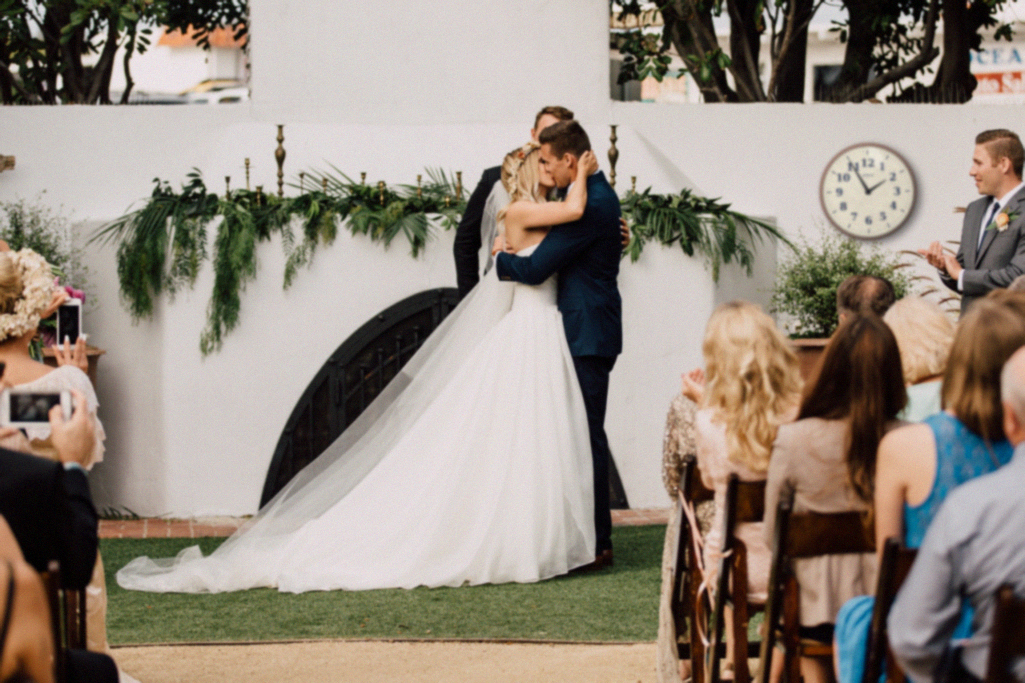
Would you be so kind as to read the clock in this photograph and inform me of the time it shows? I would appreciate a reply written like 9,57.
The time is 1,55
